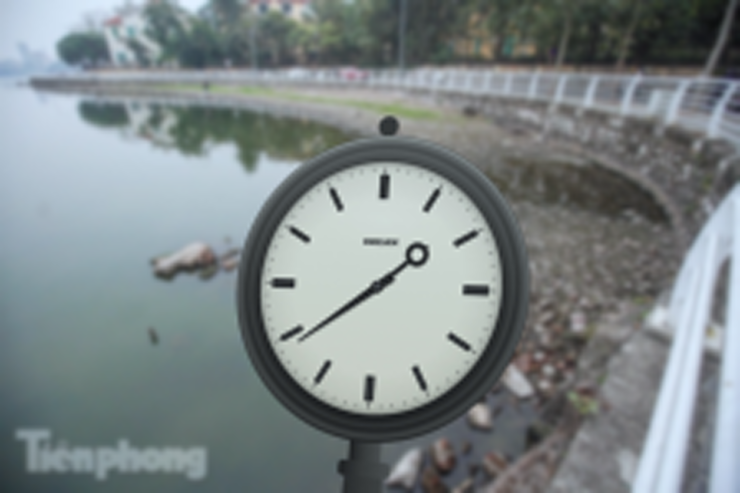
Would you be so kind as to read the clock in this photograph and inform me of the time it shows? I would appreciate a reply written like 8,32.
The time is 1,39
